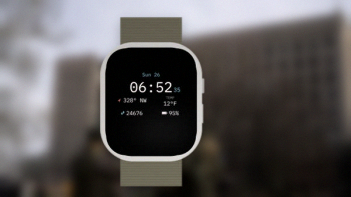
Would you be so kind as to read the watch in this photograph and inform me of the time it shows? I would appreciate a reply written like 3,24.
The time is 6,52
